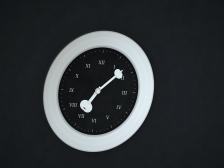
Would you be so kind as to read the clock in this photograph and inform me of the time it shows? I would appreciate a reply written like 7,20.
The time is 7,08
